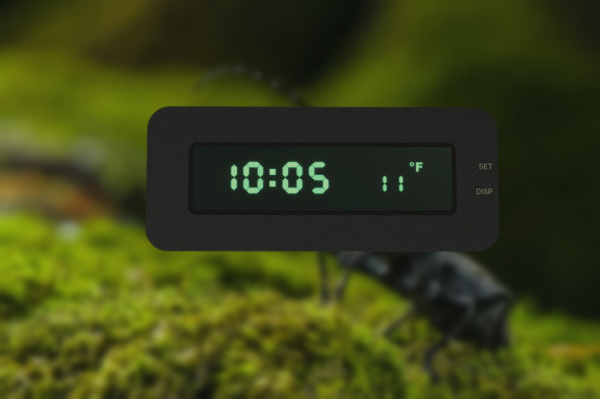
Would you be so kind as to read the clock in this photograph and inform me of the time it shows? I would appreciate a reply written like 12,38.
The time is 10,05
